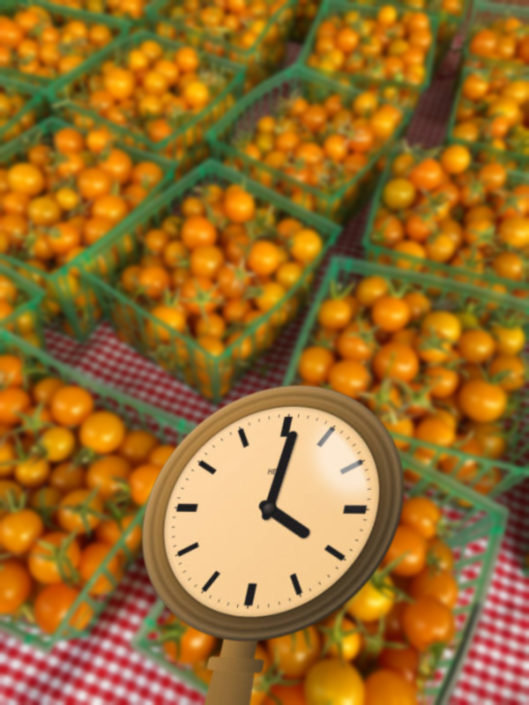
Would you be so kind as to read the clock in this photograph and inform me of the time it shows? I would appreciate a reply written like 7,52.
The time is 4,01
